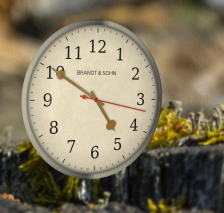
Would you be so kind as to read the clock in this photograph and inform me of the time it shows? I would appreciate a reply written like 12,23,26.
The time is 4,50,17
